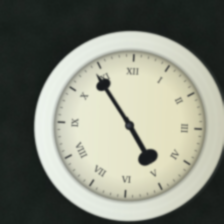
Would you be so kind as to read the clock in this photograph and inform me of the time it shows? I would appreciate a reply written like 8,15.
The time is 4,54
